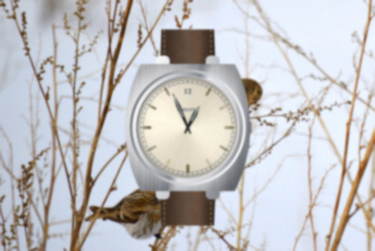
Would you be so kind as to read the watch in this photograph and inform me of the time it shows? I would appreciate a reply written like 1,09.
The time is 12,56
